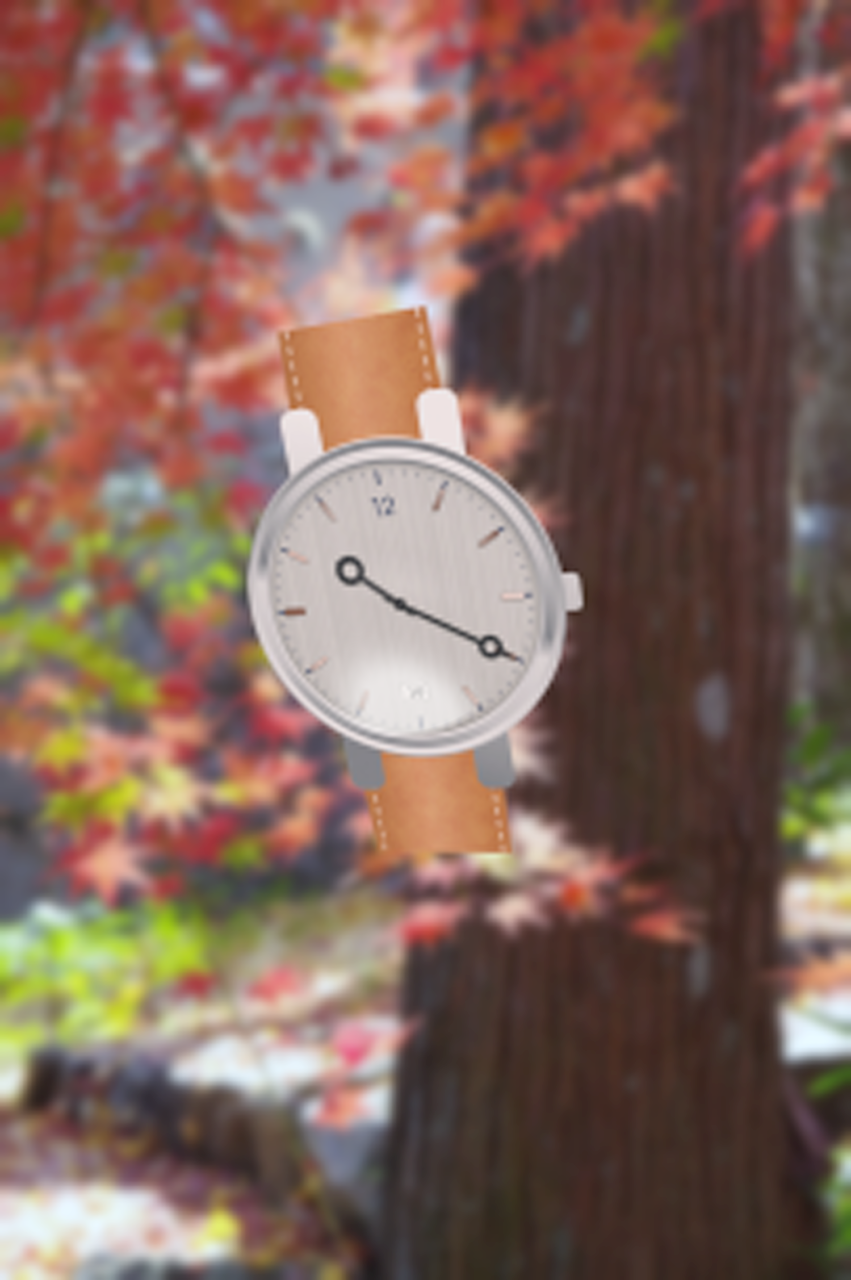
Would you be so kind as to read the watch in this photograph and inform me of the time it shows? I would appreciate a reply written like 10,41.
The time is 10,20
